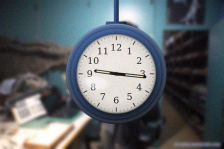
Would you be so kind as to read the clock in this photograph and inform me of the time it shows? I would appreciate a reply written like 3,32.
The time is 9,16
